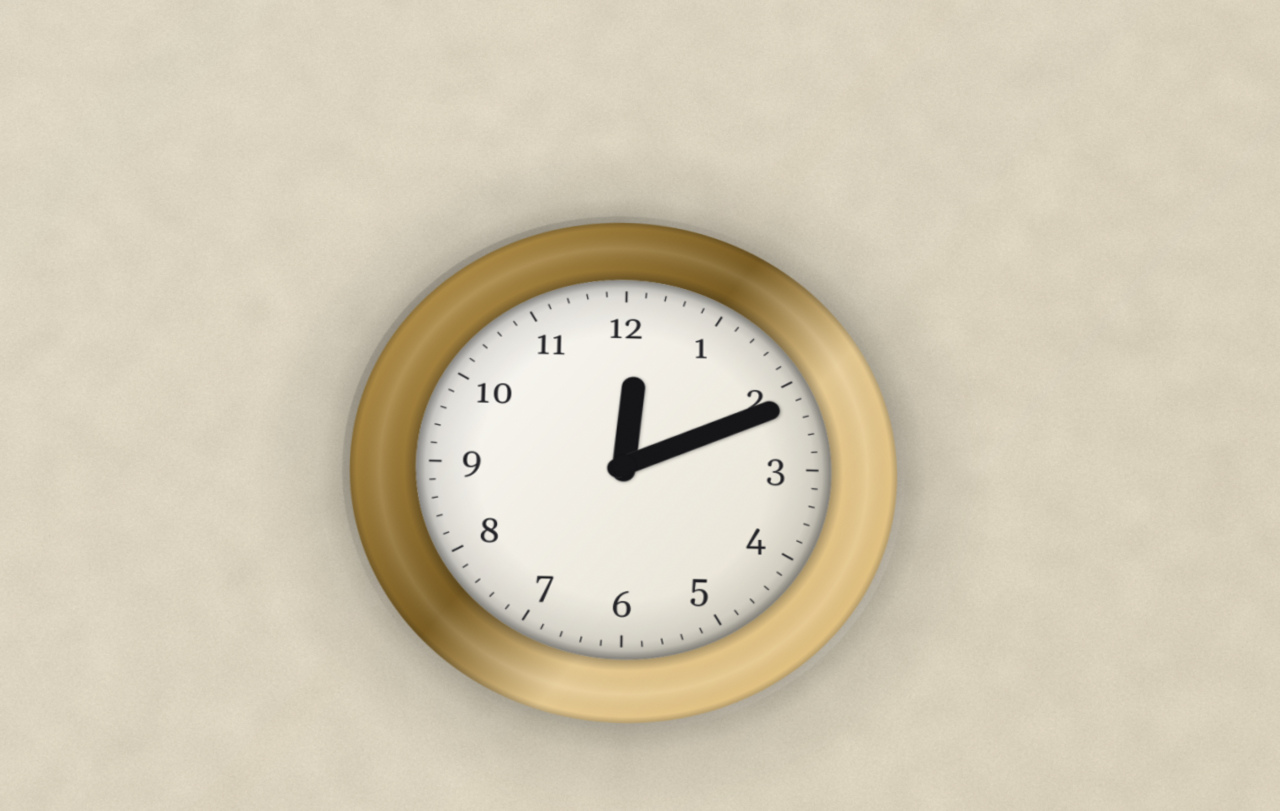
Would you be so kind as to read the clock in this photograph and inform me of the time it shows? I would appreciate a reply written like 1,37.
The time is 12,11
